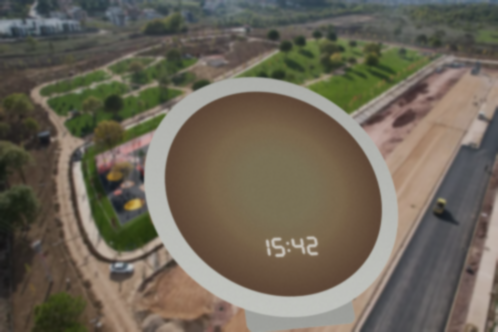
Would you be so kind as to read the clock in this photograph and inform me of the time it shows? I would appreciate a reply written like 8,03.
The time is 15,42
